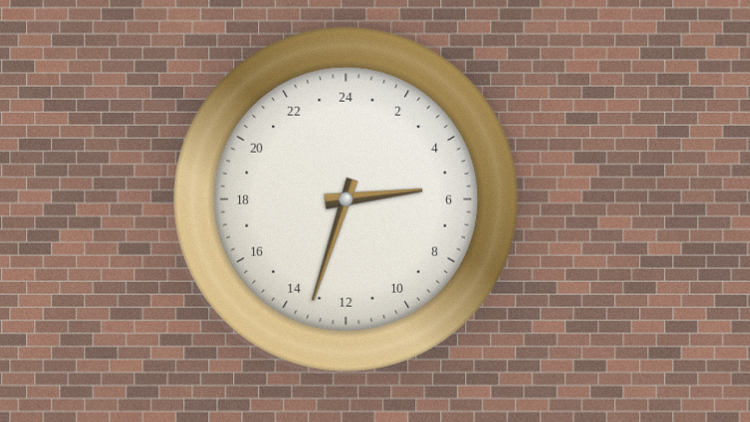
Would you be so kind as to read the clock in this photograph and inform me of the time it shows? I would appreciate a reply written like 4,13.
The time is 5,33
